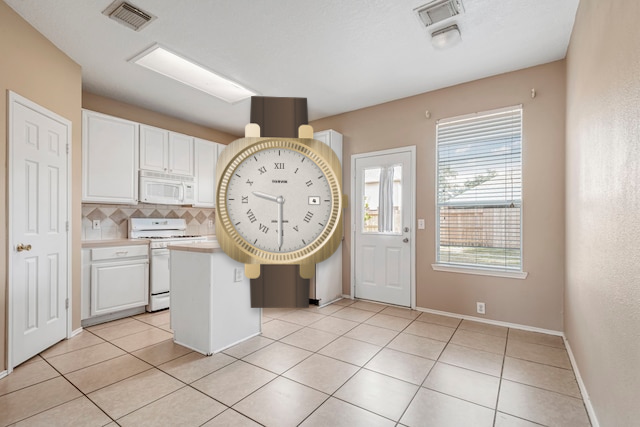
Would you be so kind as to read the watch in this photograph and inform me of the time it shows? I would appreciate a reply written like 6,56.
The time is 9,30
